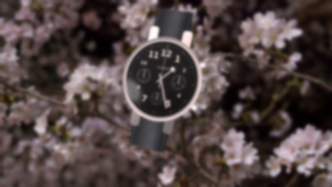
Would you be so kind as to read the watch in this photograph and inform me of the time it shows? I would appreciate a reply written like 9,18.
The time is 1,26
